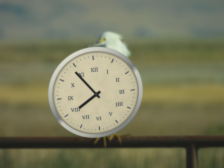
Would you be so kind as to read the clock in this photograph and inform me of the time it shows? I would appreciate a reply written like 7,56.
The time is 7,54
